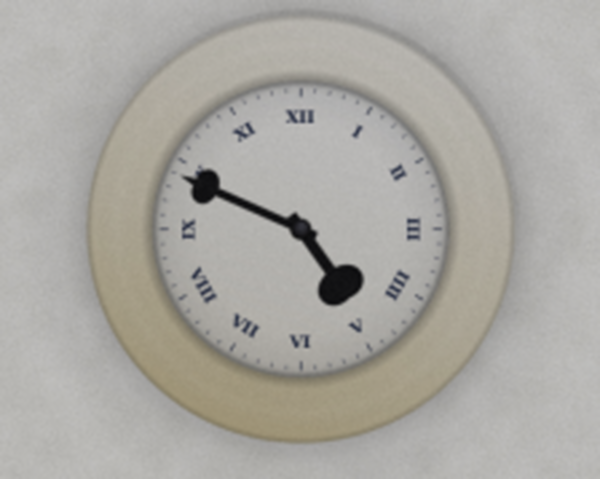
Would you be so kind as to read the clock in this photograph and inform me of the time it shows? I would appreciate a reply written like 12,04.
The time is 4,49
